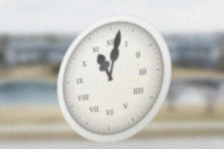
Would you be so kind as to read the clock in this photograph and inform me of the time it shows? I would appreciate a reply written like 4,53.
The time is 11,02
